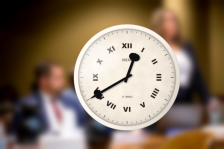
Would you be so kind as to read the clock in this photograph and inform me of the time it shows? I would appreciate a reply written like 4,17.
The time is 12,40
